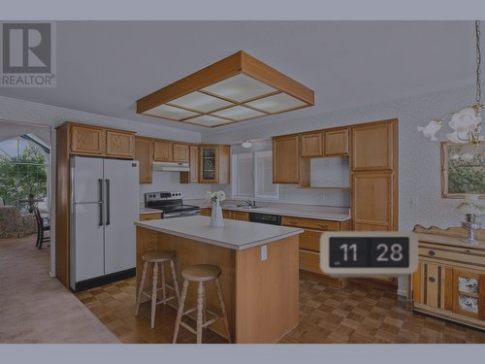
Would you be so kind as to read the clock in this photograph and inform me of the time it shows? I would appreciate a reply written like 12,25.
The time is 11,28
